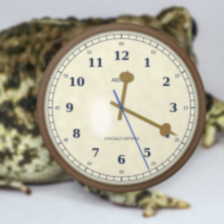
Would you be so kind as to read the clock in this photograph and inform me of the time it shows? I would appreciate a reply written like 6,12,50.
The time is 12,19,26
